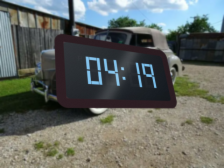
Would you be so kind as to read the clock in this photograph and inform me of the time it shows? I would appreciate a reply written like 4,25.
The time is 4,19
